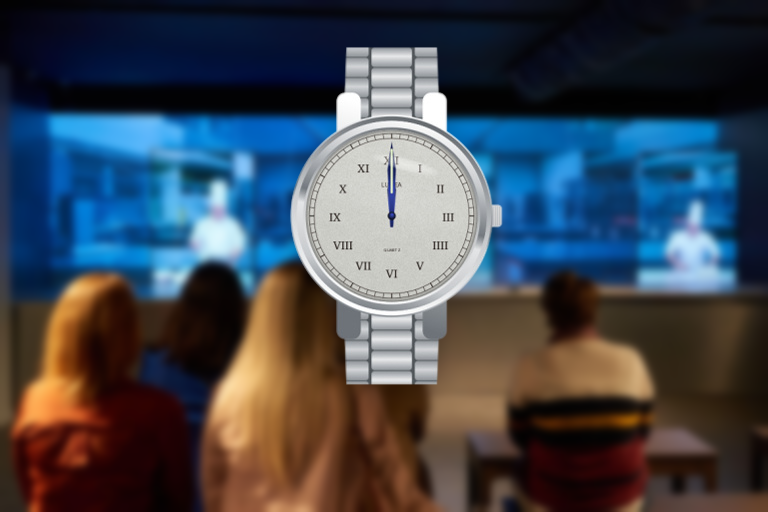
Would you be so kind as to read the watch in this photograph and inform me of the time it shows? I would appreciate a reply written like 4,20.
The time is 12,00
